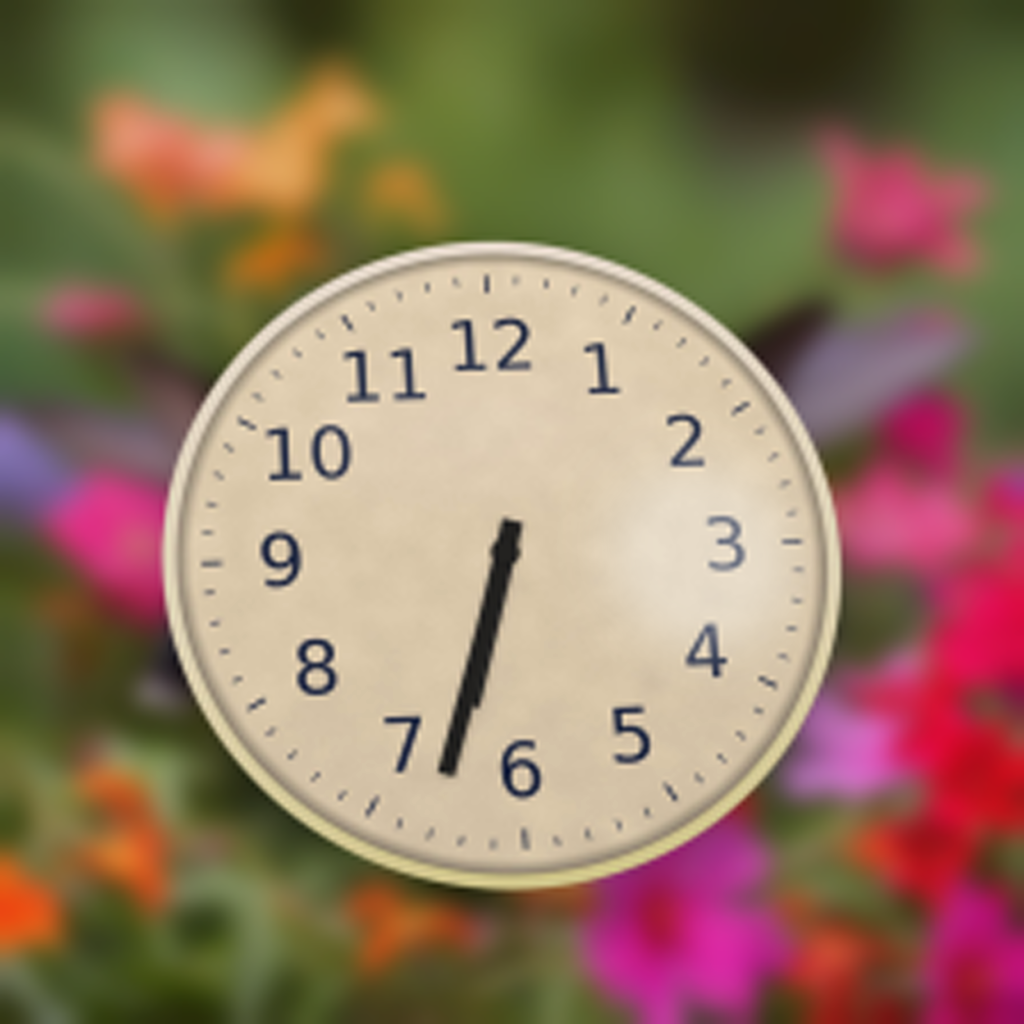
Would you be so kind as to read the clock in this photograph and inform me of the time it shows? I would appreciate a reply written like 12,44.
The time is 6,33
